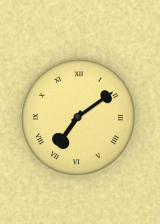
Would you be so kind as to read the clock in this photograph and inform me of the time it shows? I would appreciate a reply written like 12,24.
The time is 7,09
